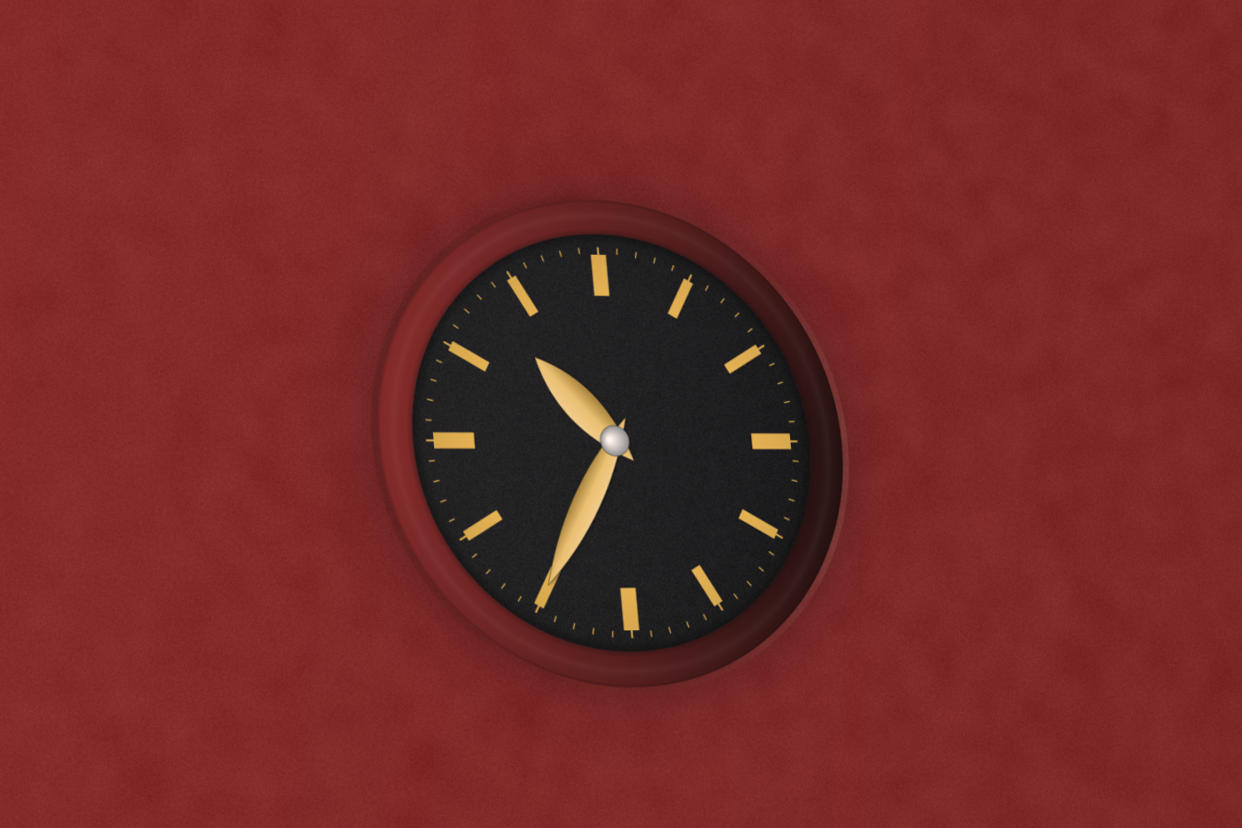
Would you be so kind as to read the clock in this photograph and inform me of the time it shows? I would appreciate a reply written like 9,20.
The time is 10,35
